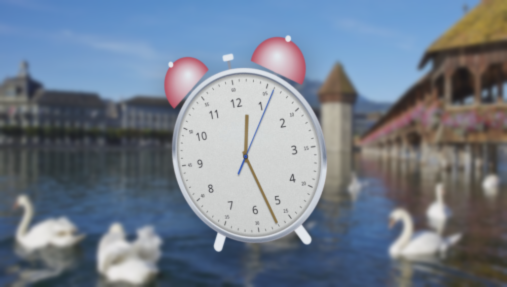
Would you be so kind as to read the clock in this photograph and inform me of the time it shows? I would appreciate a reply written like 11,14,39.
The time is 12,27,06
